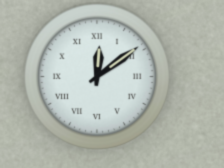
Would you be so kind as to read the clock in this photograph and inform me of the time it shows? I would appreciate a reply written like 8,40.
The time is 12,09
